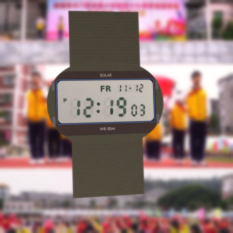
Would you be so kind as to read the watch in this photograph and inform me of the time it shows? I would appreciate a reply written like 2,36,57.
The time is 12,19,03
